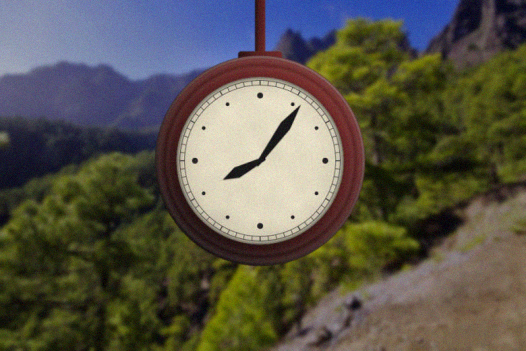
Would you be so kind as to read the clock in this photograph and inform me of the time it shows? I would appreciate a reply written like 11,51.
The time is 8,06
